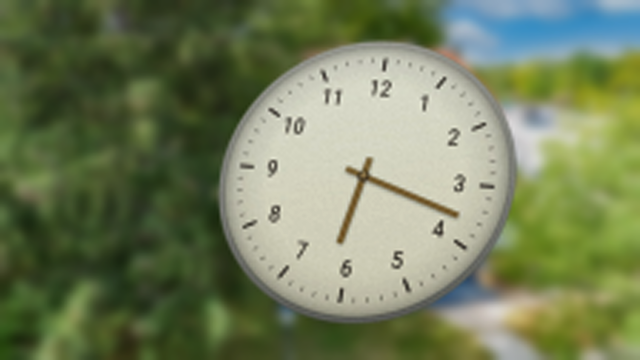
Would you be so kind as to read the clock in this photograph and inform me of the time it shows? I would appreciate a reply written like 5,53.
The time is 6,18
